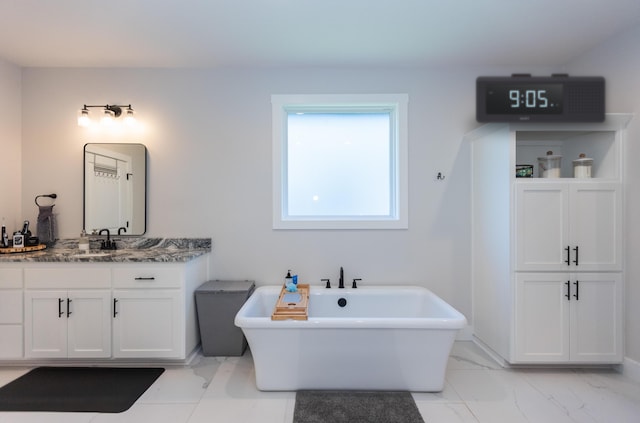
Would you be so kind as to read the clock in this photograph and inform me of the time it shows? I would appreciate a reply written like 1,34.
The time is 9,05
